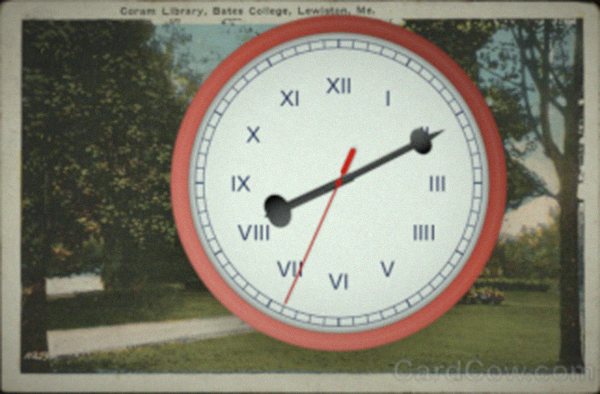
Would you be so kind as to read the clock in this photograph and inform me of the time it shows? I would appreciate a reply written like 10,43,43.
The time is 8,10,34
